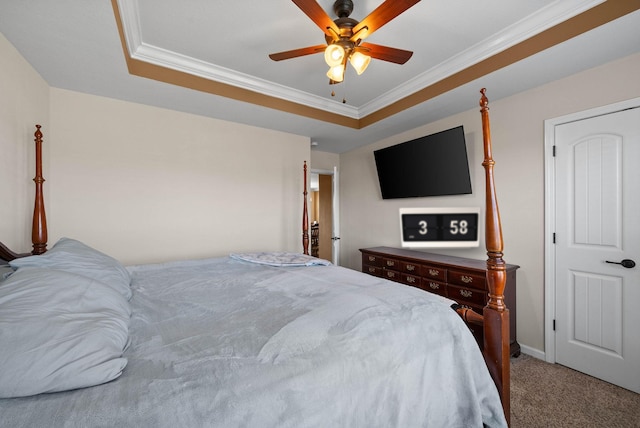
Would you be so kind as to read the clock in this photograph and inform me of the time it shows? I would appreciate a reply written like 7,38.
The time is 3,58
